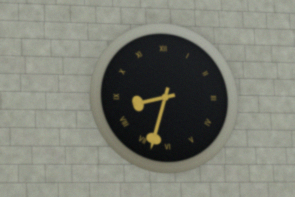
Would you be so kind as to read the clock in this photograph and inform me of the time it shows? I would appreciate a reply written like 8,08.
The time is 8,33
